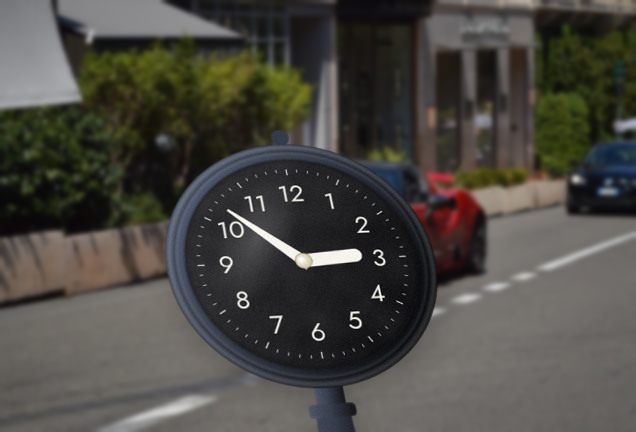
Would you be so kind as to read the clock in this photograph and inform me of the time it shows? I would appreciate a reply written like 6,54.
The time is 2,52
